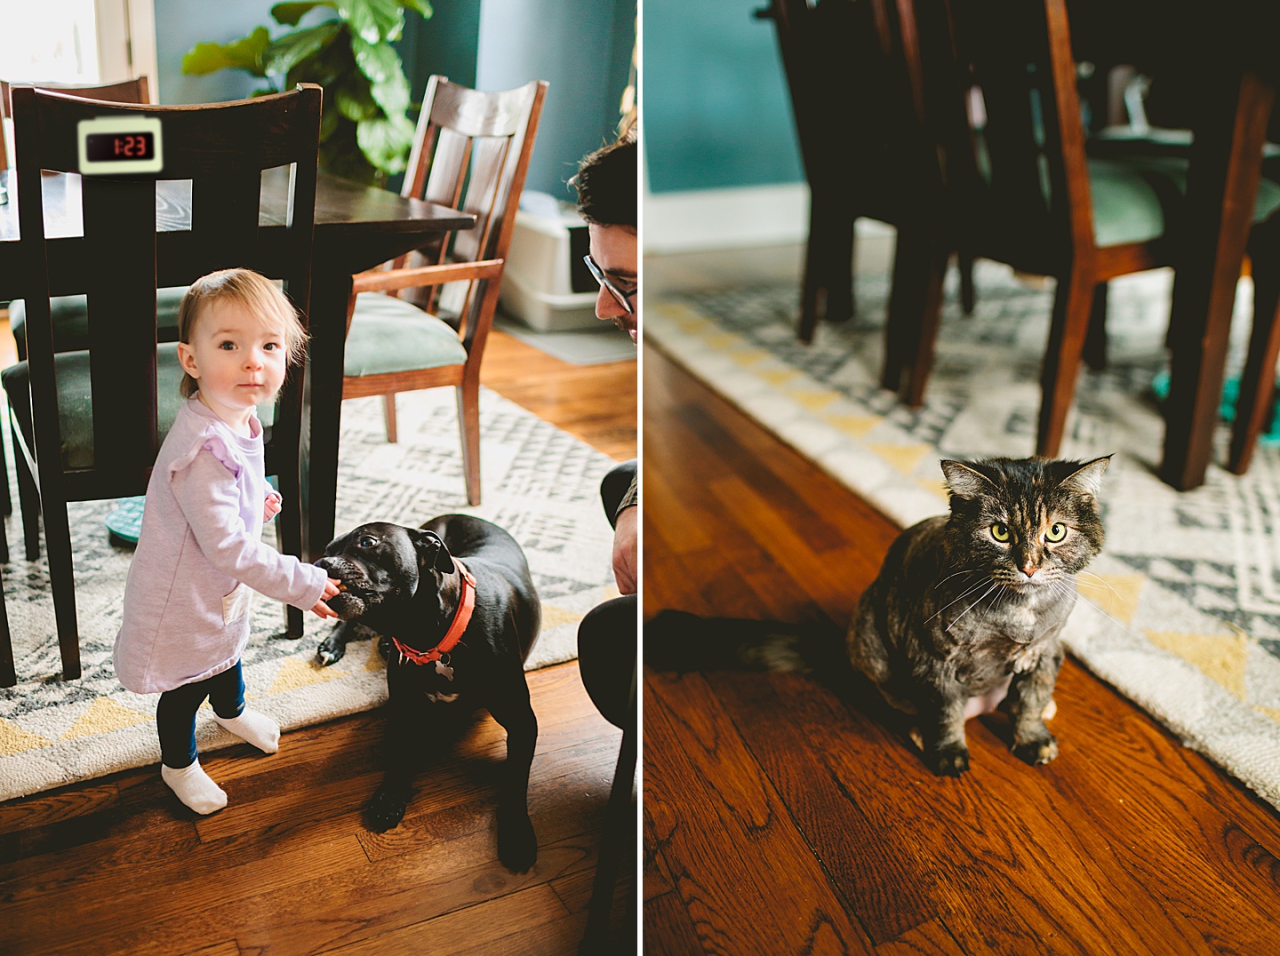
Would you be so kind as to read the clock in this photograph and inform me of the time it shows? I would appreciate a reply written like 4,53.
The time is 1,23
